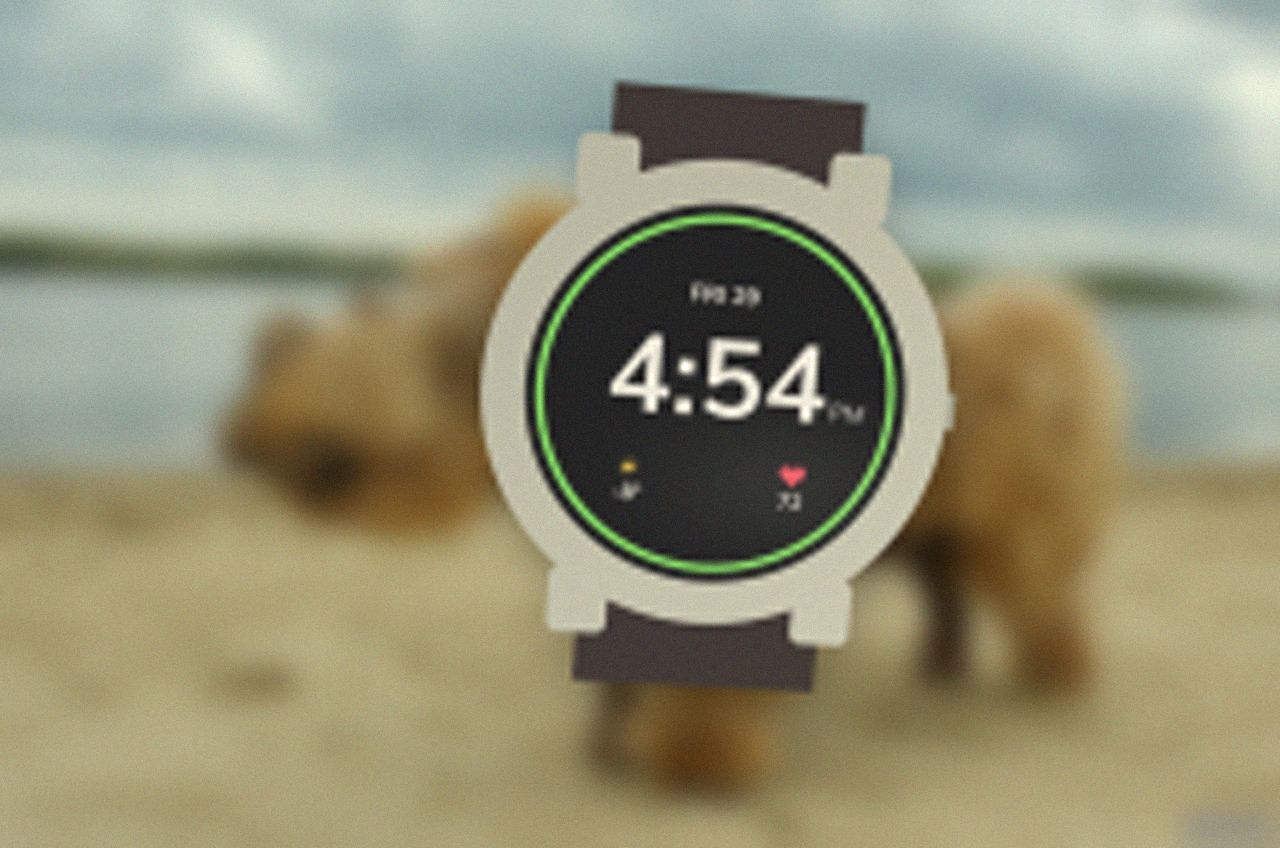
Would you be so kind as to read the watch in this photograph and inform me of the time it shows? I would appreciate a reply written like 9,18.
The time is 4,54
